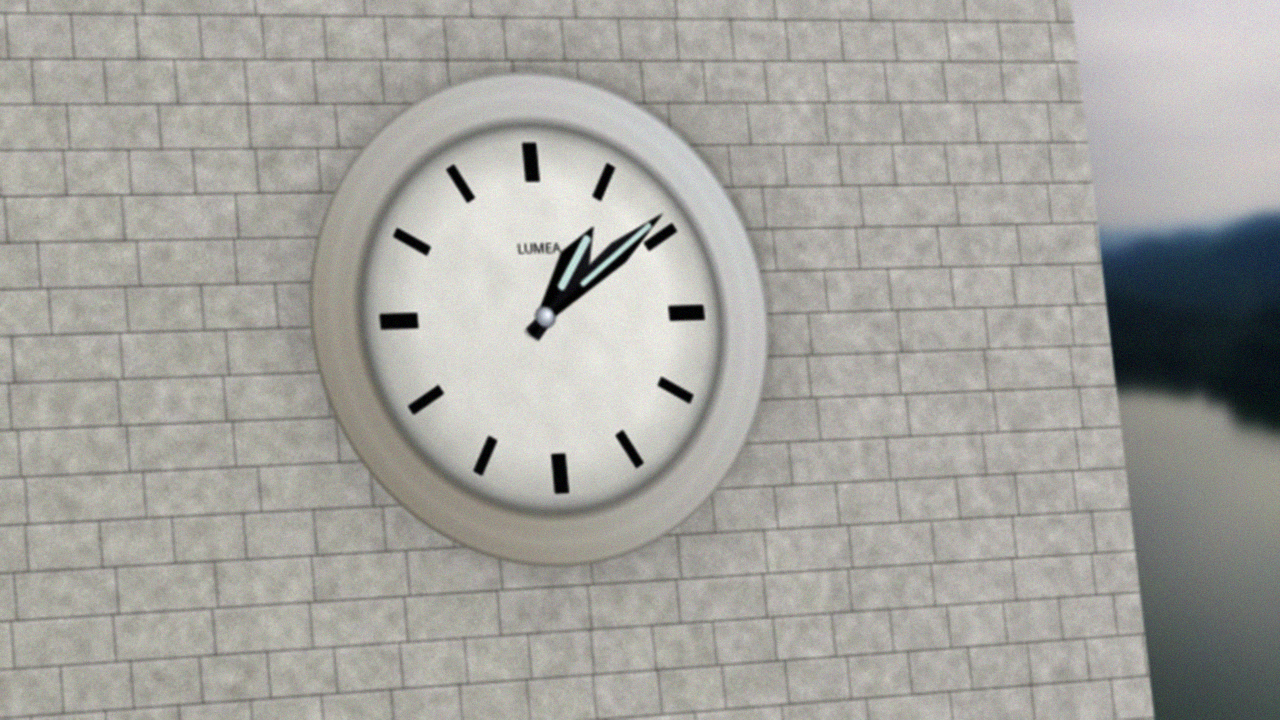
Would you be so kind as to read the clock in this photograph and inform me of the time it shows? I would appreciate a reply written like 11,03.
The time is 1,09
